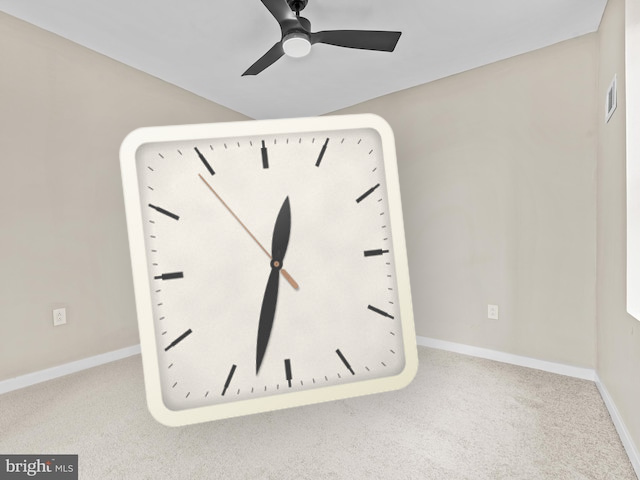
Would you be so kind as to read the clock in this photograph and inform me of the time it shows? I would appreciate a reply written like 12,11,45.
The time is 12,32,54
